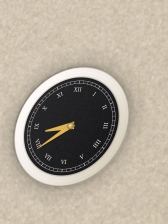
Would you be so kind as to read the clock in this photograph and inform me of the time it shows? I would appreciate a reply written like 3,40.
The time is 8,39
